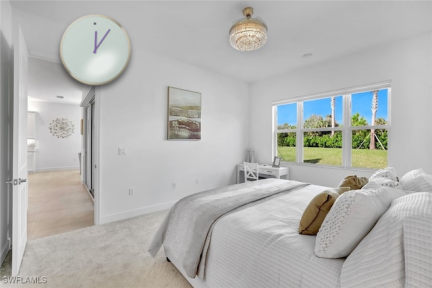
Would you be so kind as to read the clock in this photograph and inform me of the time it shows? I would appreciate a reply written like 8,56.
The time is 12,06
